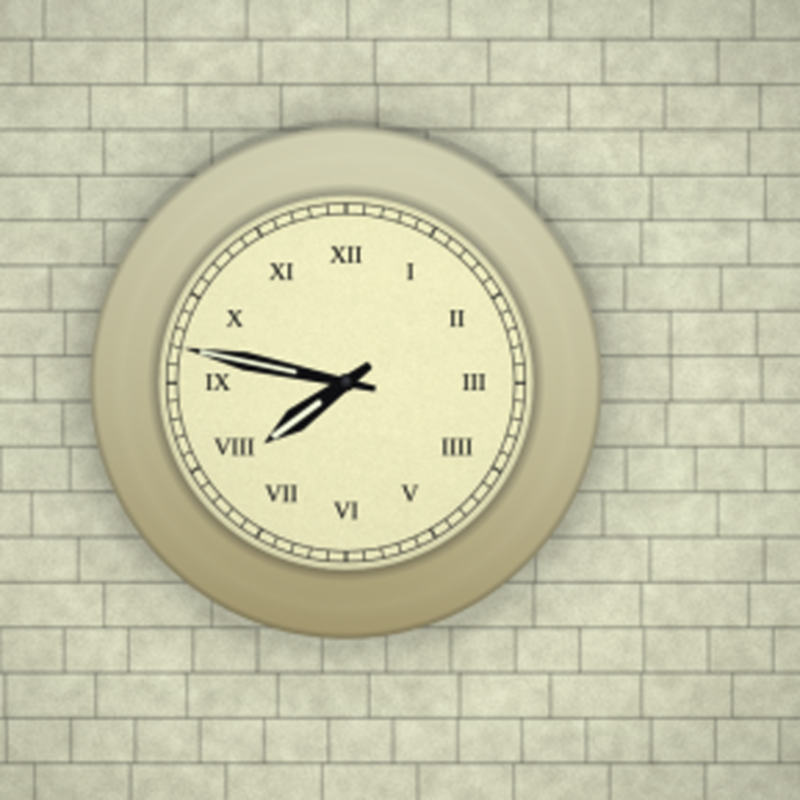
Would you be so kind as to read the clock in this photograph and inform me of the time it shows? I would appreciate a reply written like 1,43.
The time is 7,47
